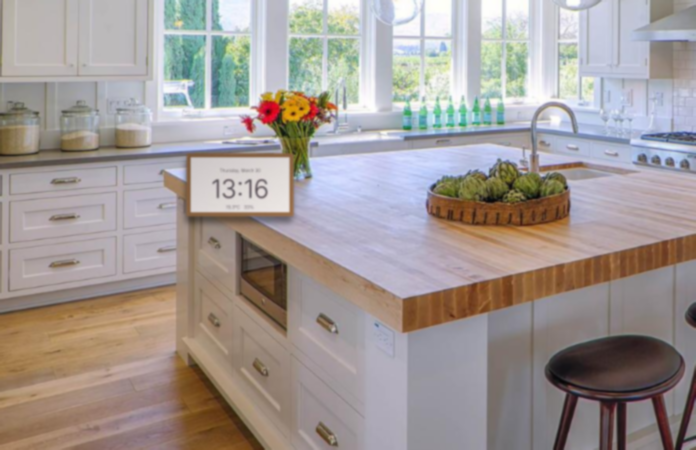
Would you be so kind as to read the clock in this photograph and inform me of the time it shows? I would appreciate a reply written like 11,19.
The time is 13,16
